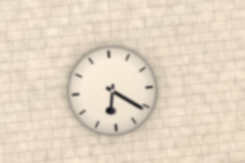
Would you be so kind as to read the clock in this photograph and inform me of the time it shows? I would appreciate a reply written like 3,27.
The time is 6,21
